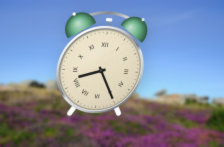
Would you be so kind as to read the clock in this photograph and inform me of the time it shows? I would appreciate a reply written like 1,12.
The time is 8,25
